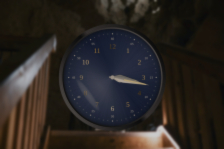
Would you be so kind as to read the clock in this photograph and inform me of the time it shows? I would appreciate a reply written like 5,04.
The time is 3,17
